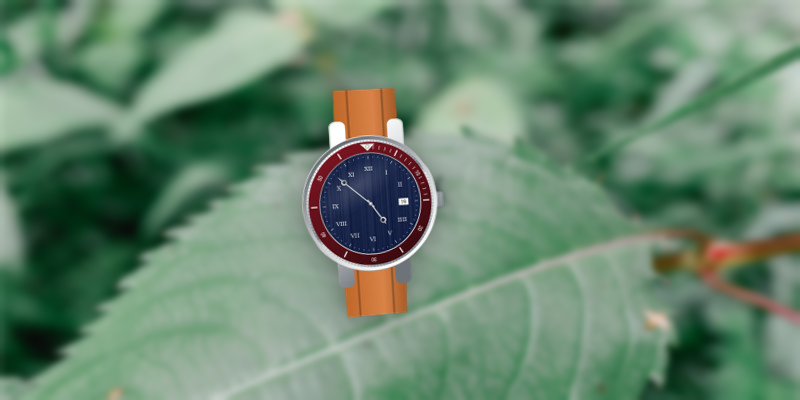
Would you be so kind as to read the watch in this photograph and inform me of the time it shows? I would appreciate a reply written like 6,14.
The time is 4,52
